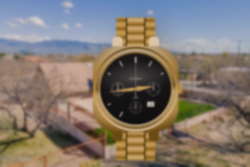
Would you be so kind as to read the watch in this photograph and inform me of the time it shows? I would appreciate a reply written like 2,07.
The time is 2,44
